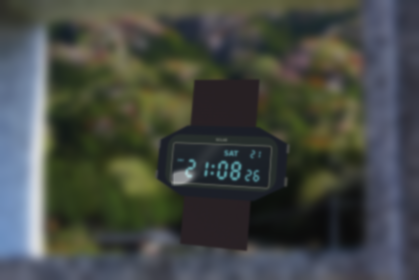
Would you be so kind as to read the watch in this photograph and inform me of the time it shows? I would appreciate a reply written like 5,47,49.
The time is 21,08,26
